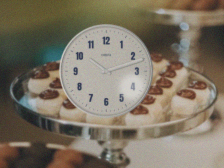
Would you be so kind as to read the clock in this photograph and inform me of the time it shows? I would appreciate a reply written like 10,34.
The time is 10,12
